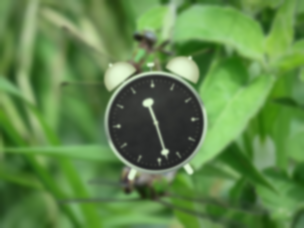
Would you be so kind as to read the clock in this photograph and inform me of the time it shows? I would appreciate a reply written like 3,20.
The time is 11,28
